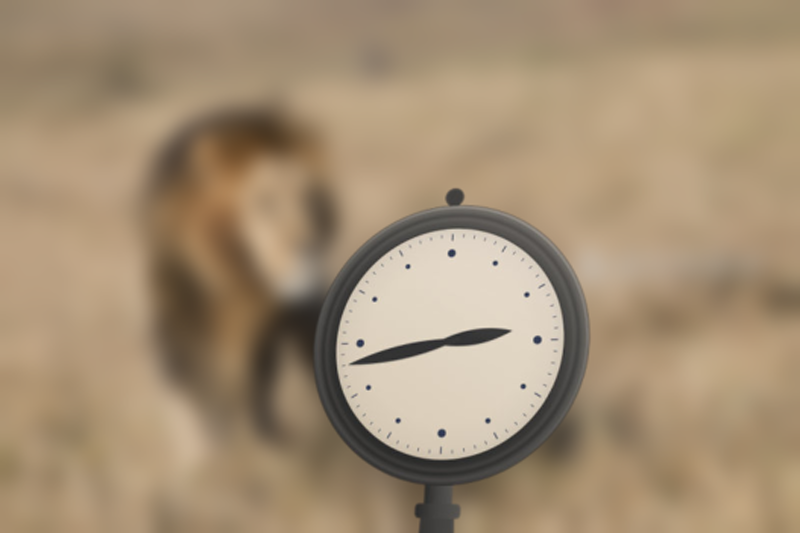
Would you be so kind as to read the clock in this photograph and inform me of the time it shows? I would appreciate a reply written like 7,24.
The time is 2,43
